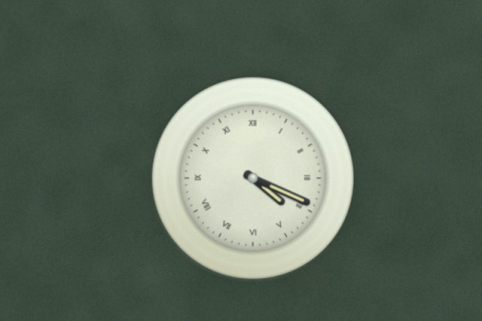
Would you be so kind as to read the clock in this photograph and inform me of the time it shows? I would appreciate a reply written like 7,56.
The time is 4,19
